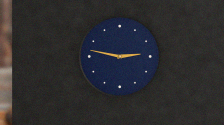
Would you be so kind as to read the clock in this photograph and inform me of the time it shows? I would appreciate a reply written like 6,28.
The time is 2,47
